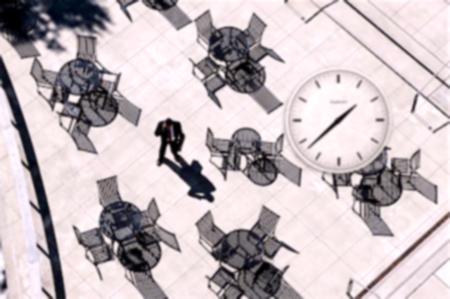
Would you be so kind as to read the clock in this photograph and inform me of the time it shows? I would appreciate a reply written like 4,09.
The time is 1,38
